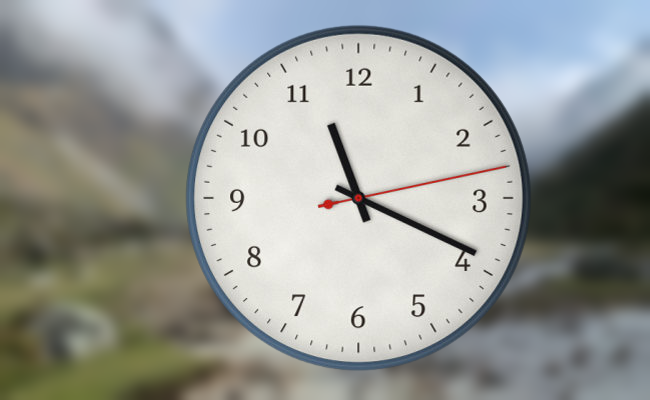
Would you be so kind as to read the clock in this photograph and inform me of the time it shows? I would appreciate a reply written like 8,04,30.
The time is 11,19,13
